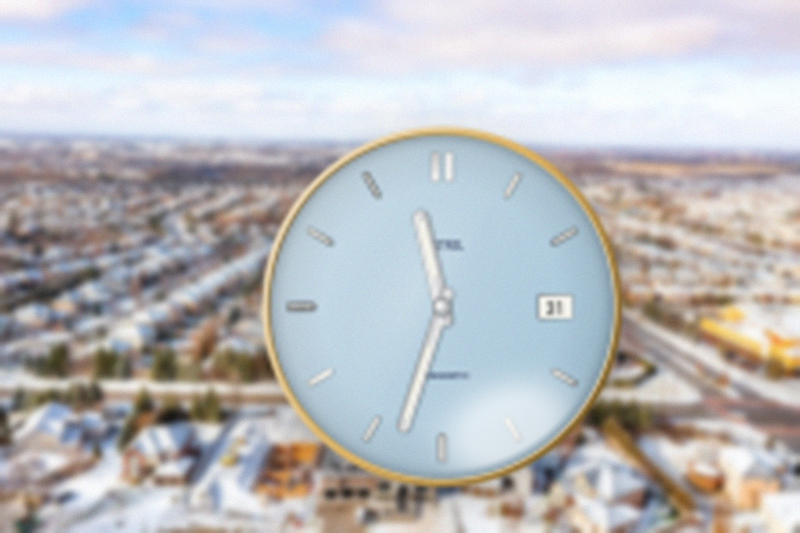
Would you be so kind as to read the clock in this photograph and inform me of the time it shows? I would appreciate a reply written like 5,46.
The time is 11,33
